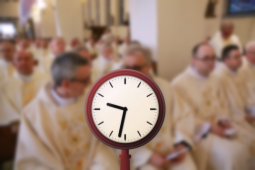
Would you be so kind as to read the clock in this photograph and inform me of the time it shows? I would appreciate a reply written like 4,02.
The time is 9,32
